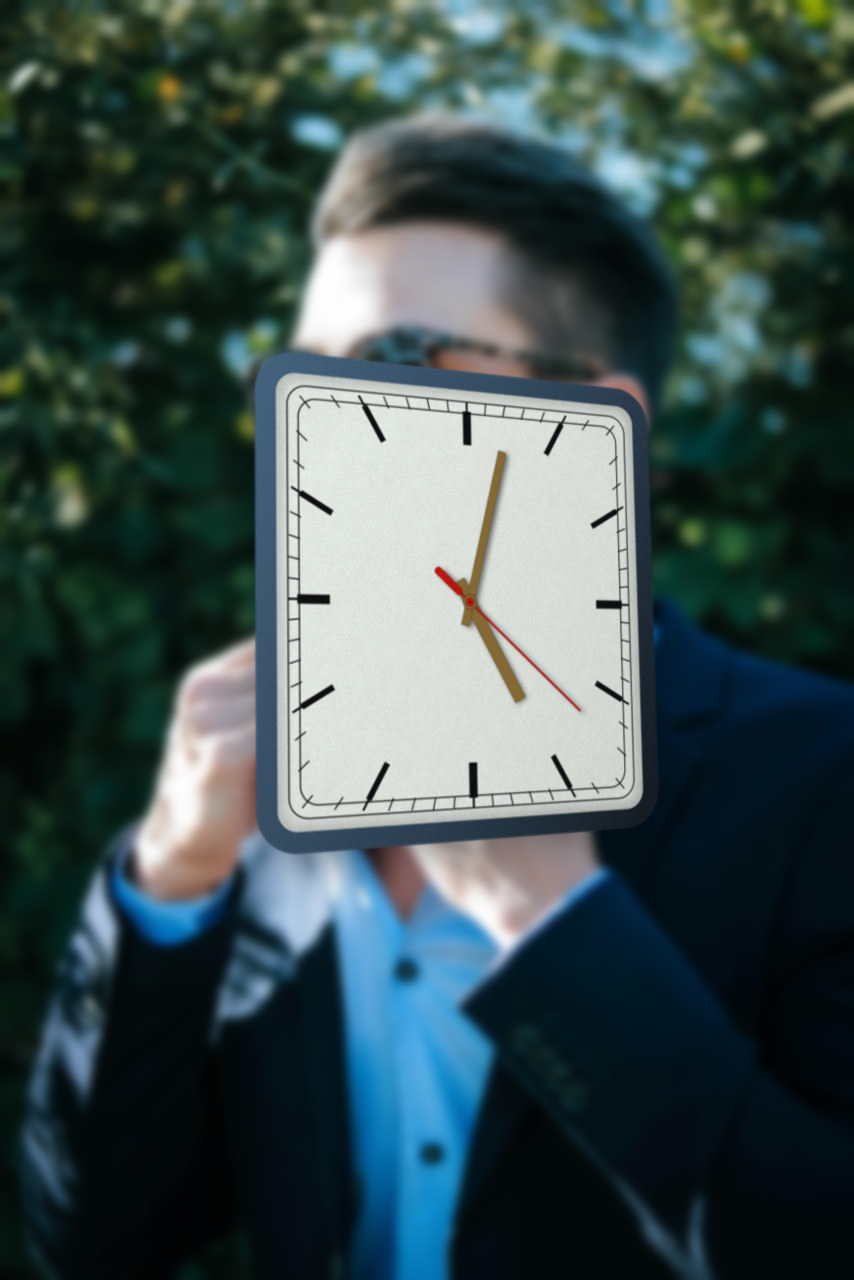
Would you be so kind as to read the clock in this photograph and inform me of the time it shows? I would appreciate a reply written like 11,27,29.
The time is 5,02,22
